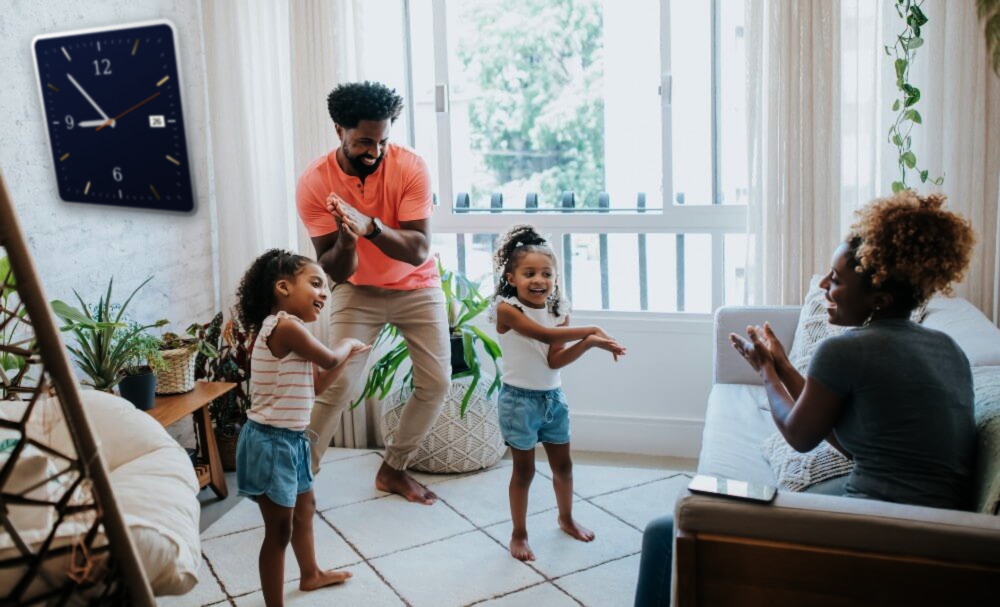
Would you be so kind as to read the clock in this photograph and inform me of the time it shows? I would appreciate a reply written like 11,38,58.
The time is 8,53,11
